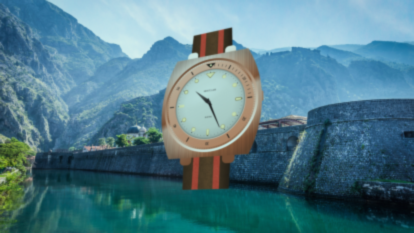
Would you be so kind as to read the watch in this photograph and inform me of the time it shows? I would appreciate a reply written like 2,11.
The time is 10,26
